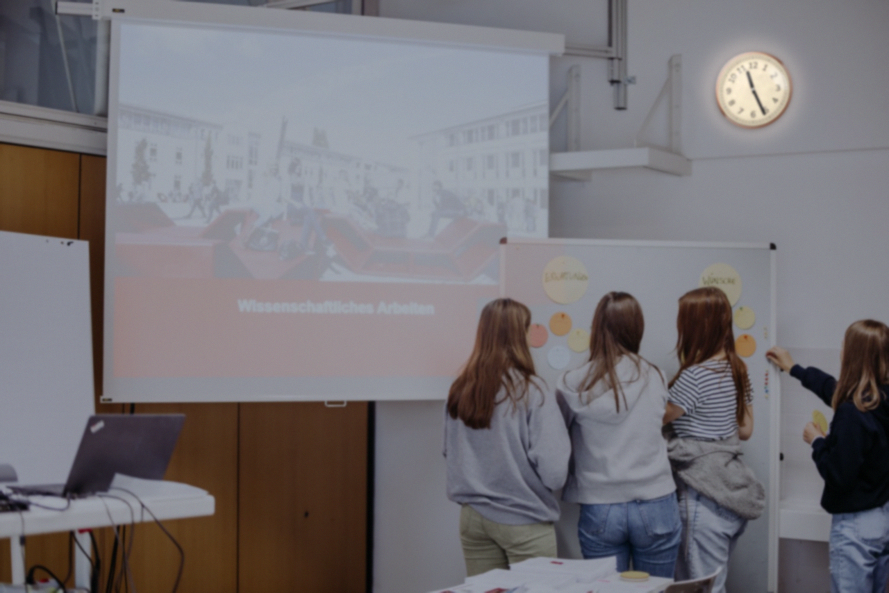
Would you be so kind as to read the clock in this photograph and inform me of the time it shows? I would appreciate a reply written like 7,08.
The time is 11,26
